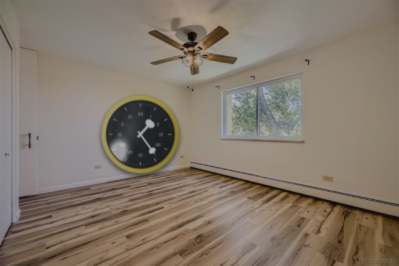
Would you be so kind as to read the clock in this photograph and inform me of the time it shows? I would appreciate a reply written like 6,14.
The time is 1,24
